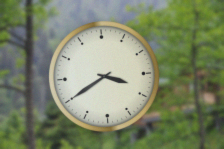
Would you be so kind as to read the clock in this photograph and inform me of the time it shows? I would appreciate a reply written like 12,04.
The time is 3,40
